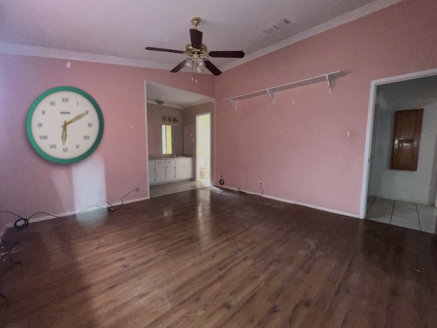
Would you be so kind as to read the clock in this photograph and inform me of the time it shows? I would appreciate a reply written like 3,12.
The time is 6,10
